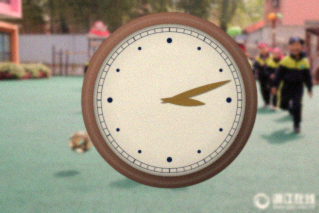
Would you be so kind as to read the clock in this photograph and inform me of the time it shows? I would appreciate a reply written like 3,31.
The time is 3,12
